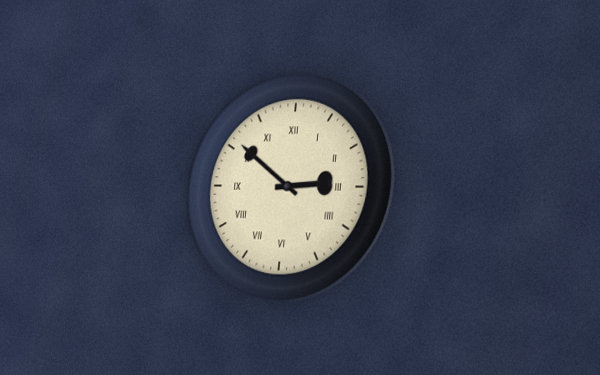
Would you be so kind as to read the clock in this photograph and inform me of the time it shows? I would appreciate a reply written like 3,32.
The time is 2,51
